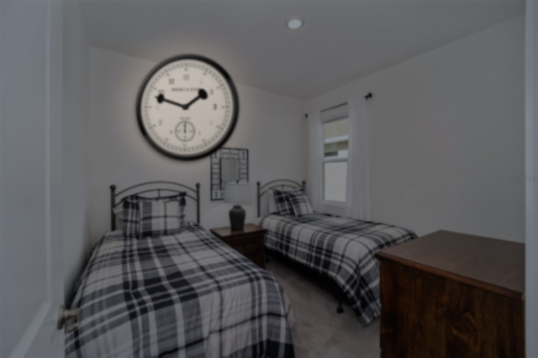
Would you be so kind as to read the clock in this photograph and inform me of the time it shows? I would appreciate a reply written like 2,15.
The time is 1,48
